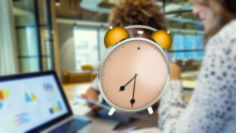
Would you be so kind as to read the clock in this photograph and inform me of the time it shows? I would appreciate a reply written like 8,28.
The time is 7,30
